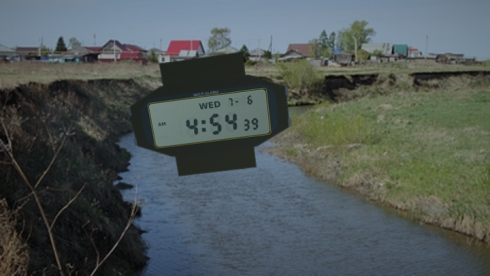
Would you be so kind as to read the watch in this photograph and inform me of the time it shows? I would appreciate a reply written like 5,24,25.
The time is 4,54,39
